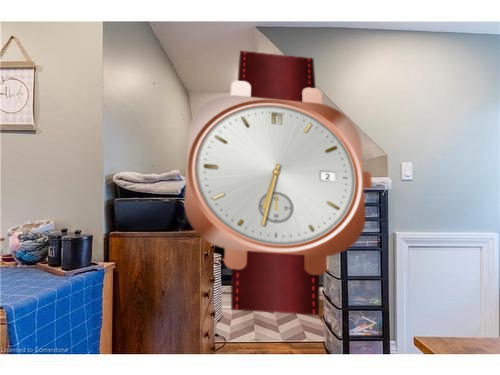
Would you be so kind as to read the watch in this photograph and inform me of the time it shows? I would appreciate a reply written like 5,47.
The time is 6,32
